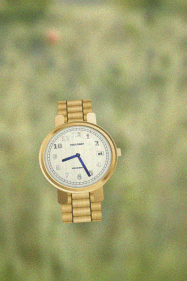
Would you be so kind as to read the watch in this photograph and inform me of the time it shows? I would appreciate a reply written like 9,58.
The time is 8,26
